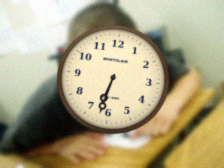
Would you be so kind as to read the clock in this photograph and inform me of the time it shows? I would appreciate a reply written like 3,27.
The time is 6,32
